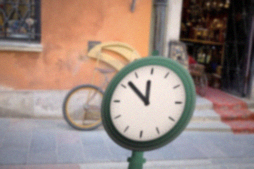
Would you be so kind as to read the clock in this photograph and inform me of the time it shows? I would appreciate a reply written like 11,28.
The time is 11,52
